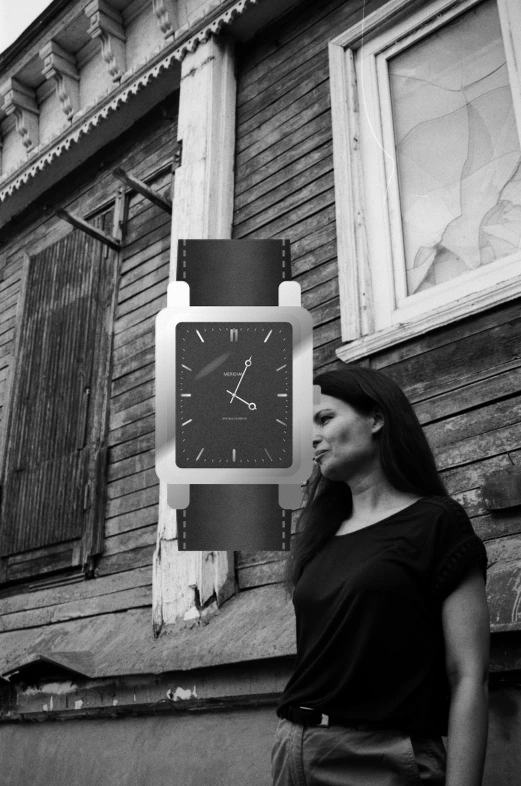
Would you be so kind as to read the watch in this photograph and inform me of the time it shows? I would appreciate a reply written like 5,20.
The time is 4,04
